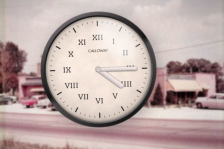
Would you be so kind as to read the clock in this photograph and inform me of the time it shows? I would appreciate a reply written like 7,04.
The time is 4,15
